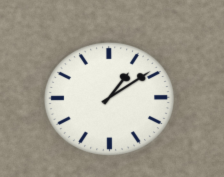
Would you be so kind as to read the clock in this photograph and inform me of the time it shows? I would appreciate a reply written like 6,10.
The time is 1,09
